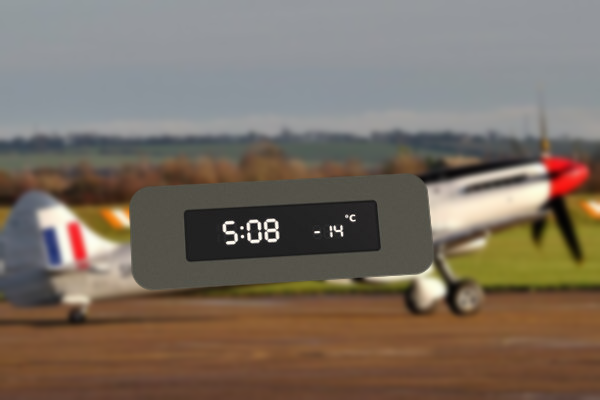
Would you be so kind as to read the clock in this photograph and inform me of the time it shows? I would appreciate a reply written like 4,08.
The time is 5,08
